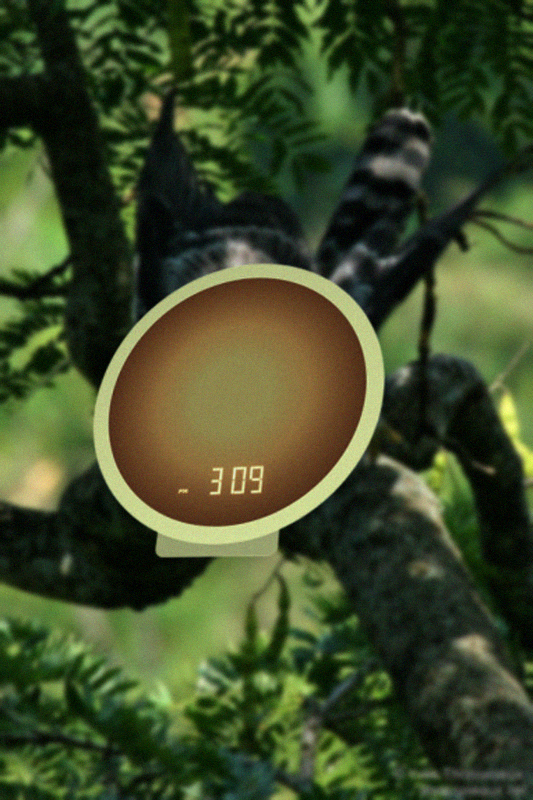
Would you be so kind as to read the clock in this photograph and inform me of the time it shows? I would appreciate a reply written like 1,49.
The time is 3,09
